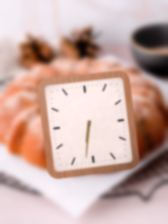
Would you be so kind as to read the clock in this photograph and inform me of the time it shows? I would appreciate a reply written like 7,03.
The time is 6,32
